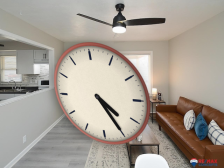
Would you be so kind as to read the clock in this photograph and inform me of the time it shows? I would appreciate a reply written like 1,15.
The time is 4,25
